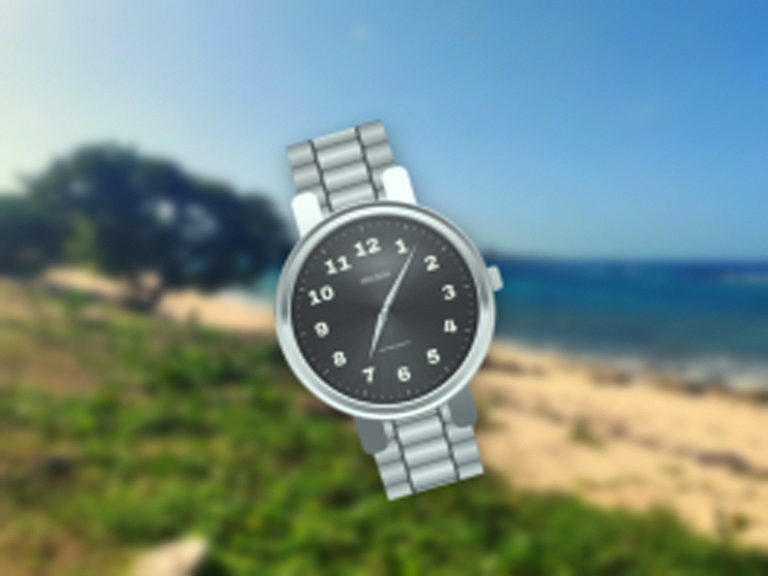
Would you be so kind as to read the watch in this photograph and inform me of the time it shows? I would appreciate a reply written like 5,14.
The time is 7,07
